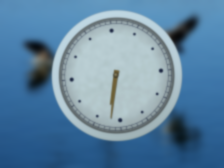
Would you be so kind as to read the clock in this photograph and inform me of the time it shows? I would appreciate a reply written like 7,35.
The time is 6,32
